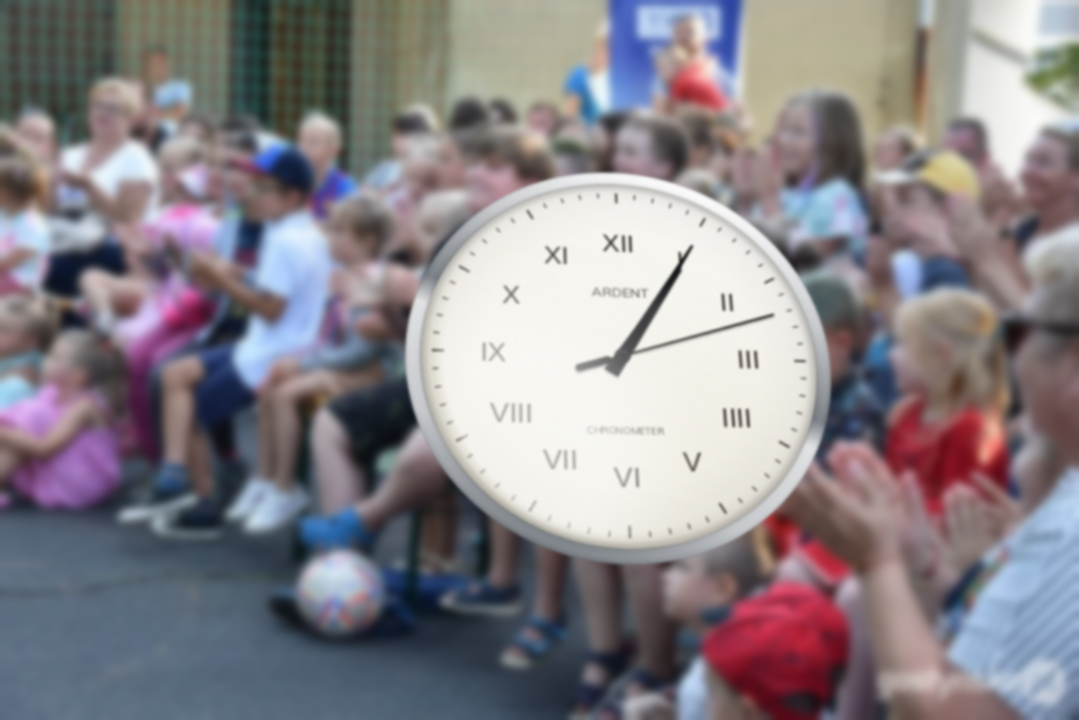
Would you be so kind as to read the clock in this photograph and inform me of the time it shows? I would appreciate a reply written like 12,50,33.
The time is 1,05,12
